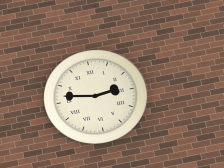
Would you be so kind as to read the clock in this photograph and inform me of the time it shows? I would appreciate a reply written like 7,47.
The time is 2,47
